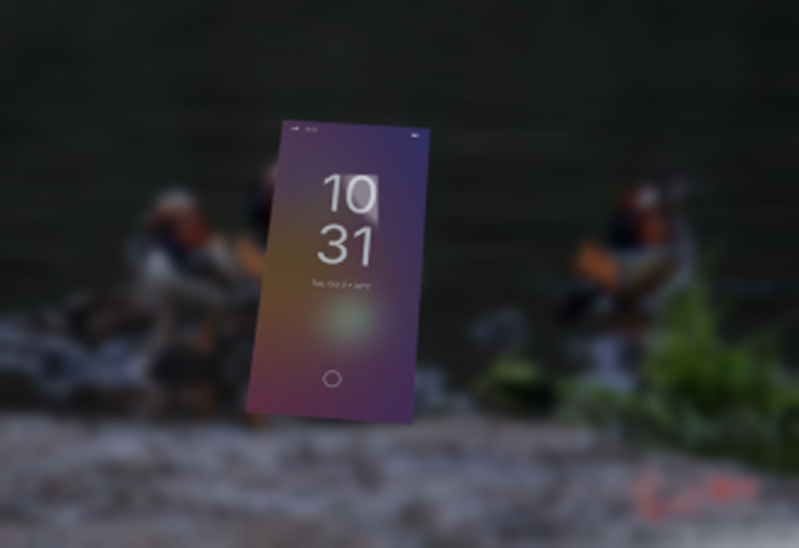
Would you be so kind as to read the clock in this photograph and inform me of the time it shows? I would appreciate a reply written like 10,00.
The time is 10,31
